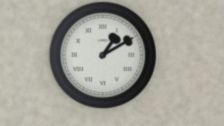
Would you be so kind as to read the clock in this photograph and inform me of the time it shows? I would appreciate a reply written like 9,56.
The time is 1,10
